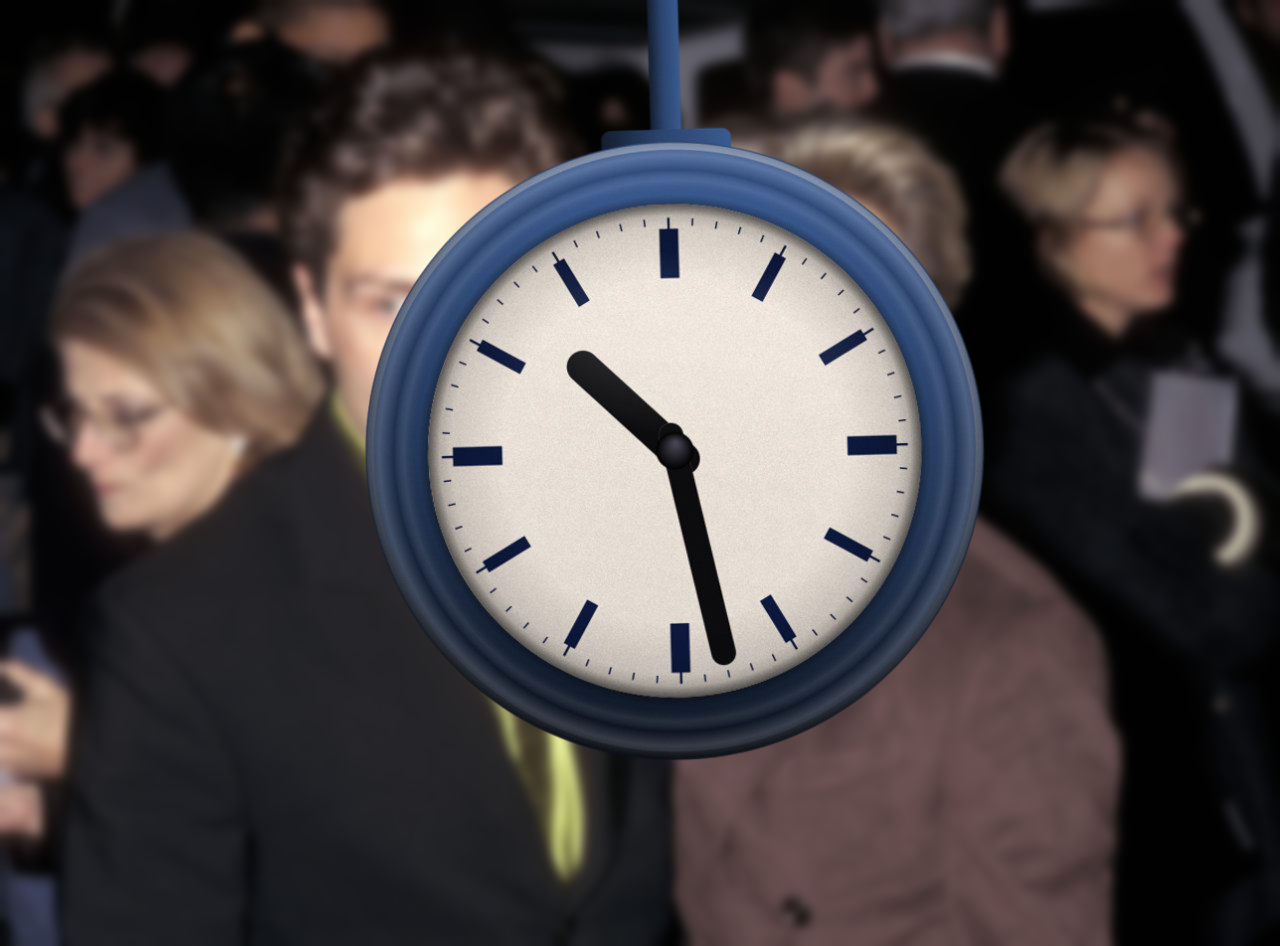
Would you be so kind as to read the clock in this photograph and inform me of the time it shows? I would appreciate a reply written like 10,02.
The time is 10,28
